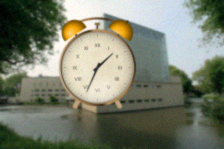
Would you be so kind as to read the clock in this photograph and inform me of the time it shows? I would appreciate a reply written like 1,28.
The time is 1,34
